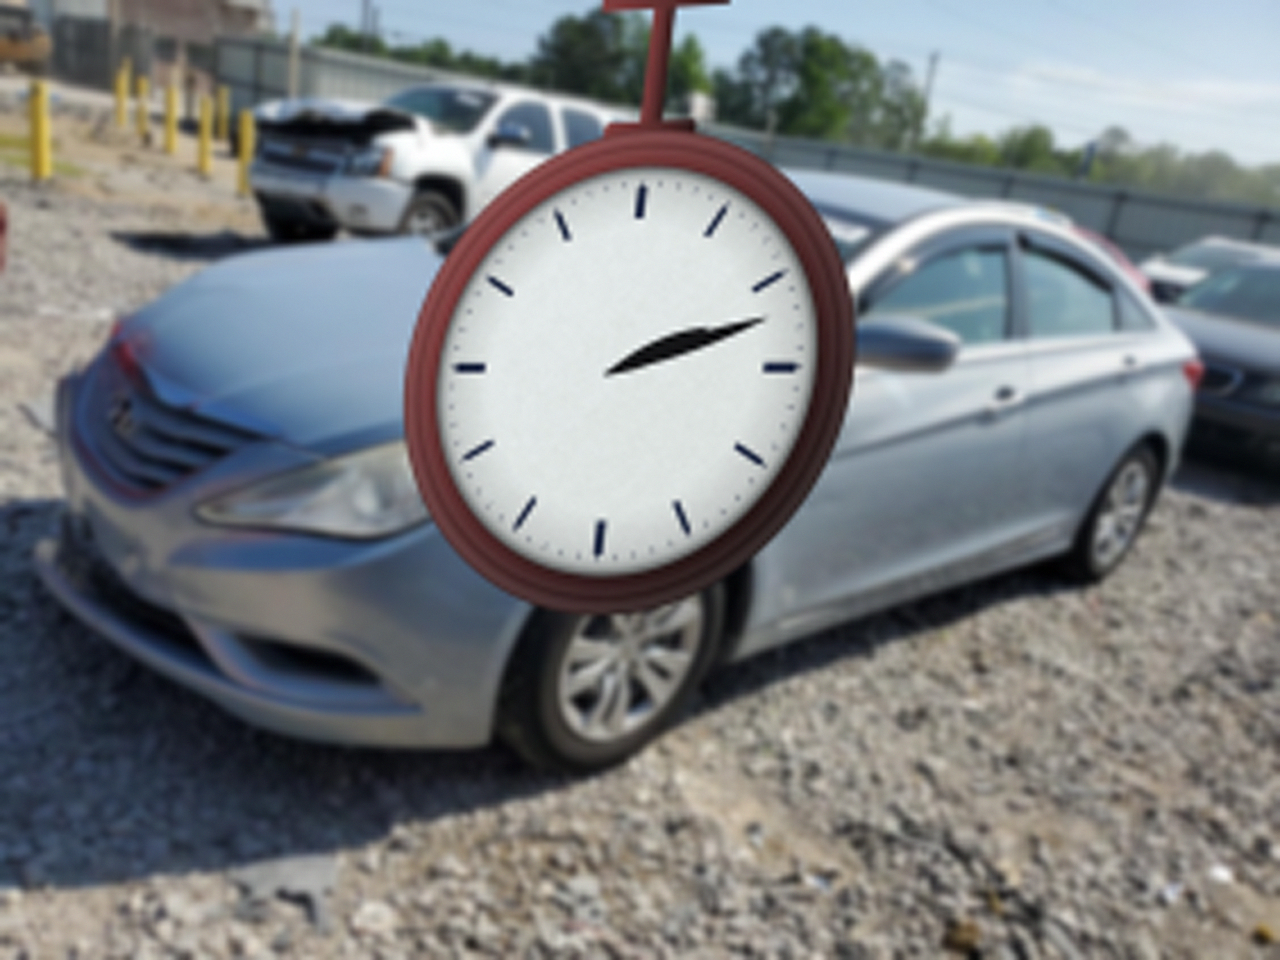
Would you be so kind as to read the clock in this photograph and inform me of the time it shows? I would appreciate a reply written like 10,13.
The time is 2,12
